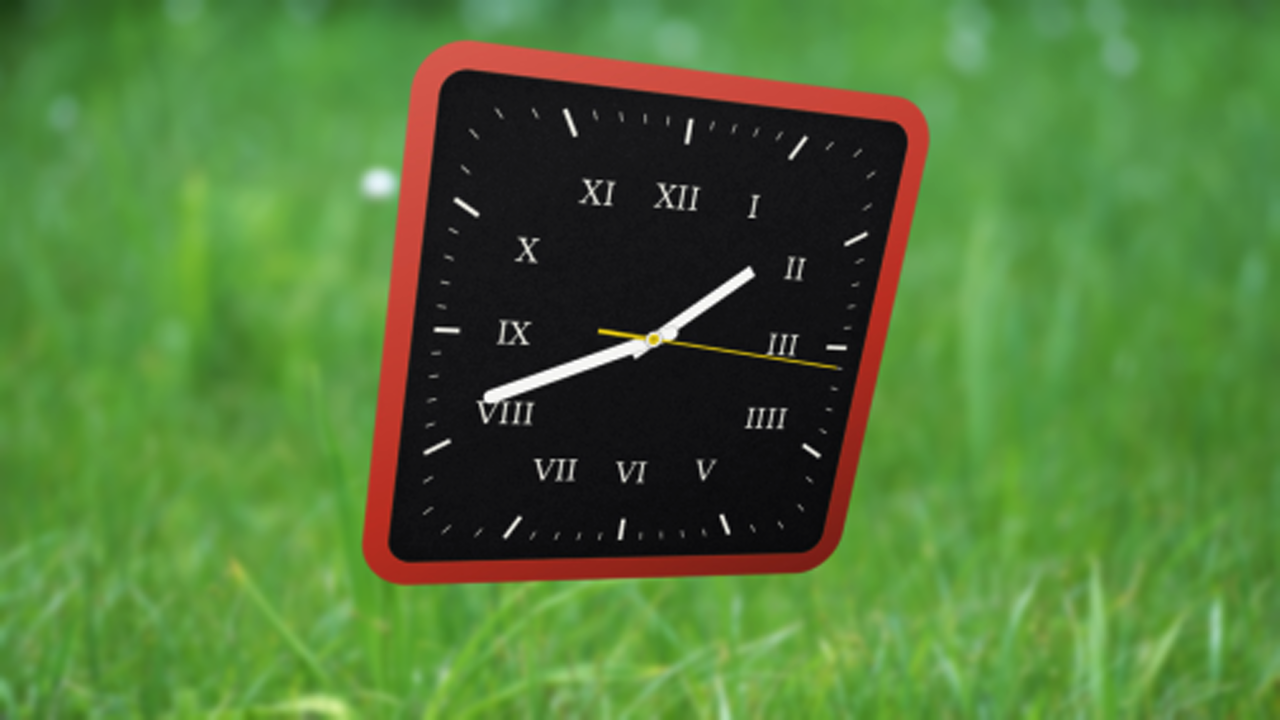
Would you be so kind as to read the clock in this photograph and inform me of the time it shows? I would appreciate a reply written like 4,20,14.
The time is 1,41,16
